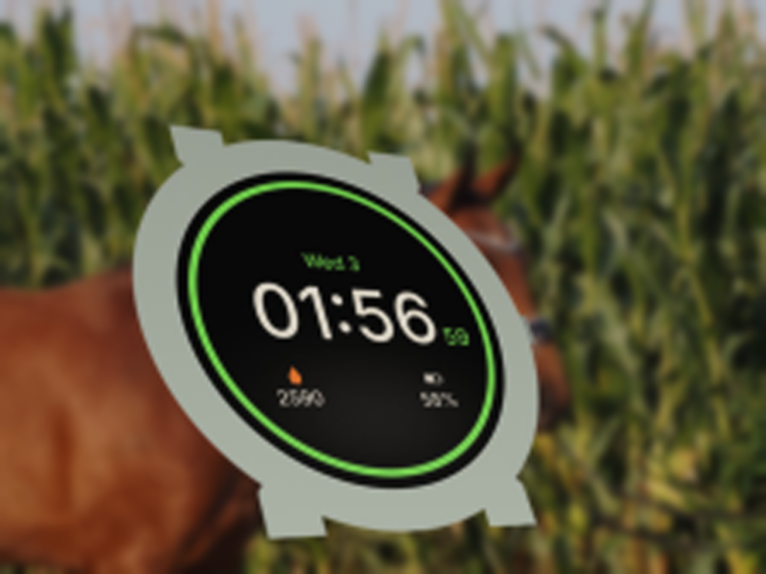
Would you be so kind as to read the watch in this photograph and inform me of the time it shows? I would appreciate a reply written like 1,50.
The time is 1,56
